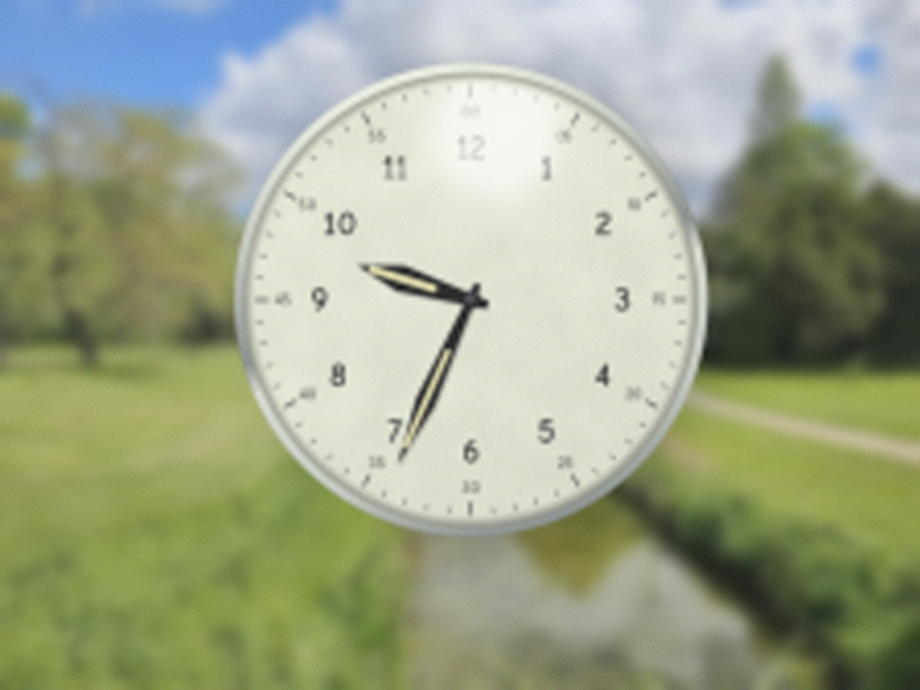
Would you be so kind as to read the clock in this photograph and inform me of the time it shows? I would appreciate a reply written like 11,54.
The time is 9,34
